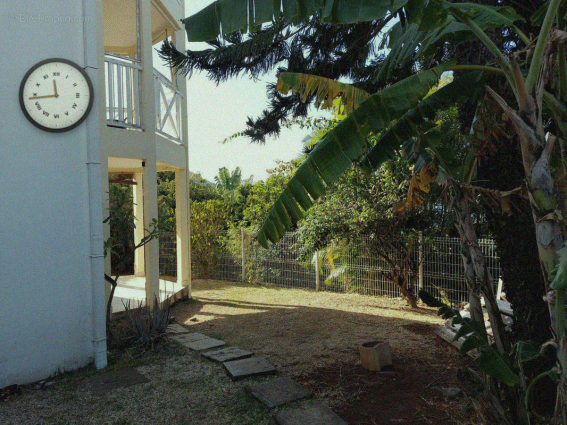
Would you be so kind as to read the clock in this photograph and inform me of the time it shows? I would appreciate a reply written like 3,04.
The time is 11,44
